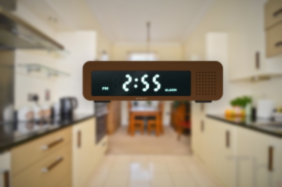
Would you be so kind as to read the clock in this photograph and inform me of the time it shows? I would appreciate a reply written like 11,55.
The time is 2,55
